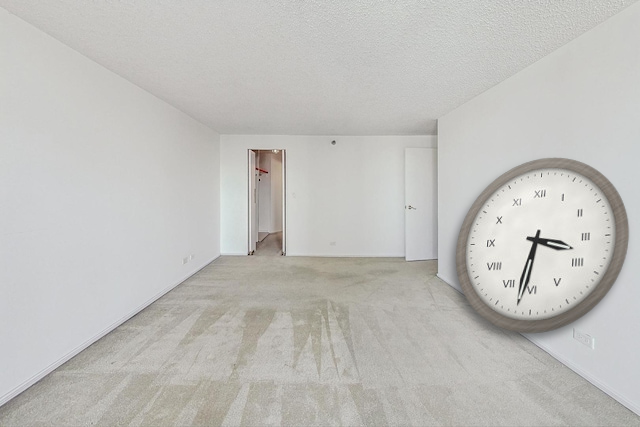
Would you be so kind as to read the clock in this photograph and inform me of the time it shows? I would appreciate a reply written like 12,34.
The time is 3,32
